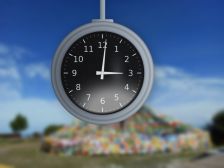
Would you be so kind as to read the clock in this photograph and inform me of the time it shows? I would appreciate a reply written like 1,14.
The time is 3,01
